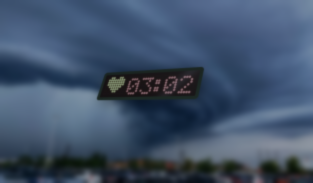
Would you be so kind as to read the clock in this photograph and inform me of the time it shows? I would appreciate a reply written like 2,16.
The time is 3,02
